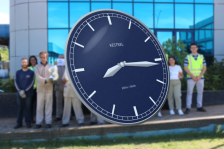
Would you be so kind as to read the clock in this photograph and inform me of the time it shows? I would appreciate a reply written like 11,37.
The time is 8,16
